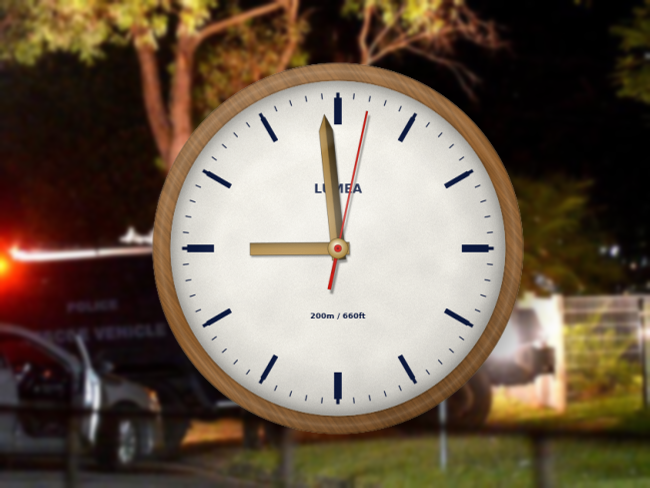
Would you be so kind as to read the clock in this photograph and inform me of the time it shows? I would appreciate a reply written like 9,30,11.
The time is 8,59,02
